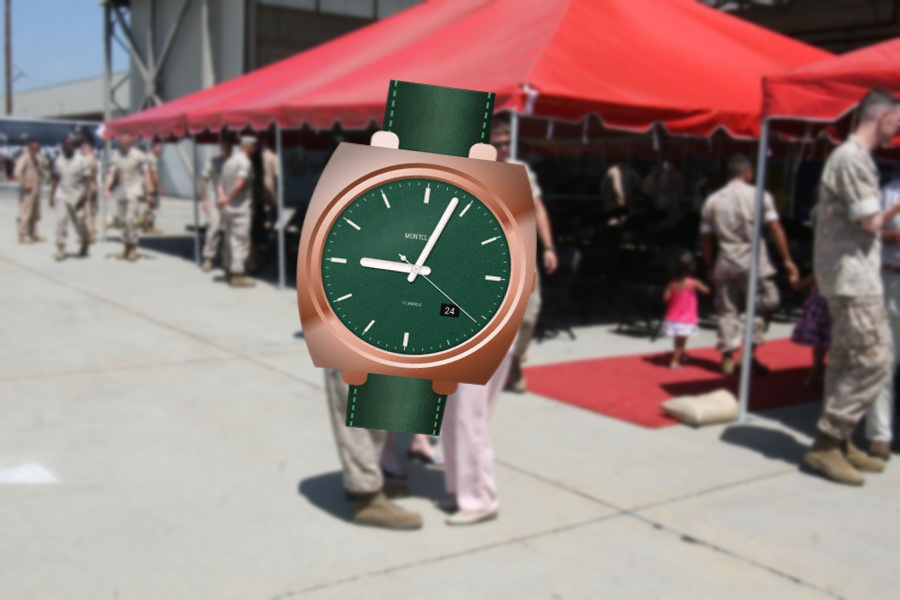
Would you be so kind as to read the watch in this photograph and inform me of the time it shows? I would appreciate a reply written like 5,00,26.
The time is 9,03,21
